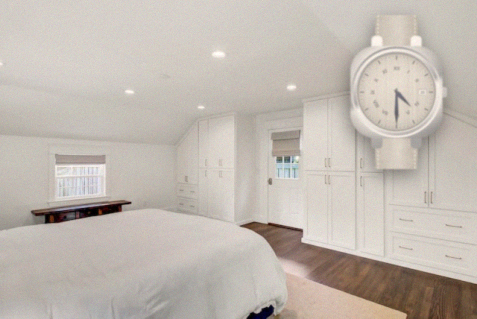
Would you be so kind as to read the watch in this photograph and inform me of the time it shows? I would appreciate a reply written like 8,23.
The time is 4,30
